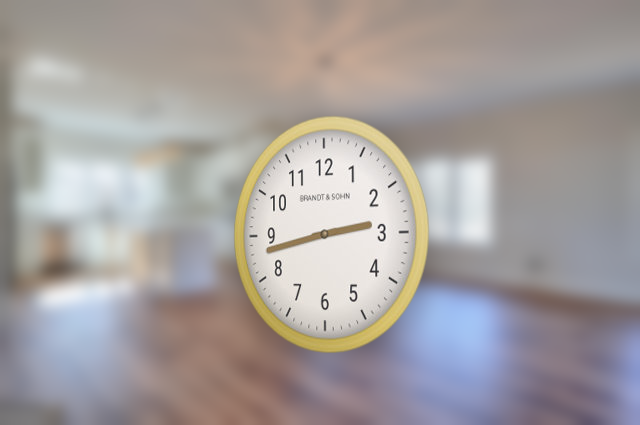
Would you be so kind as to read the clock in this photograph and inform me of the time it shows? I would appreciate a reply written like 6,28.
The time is 2,43
